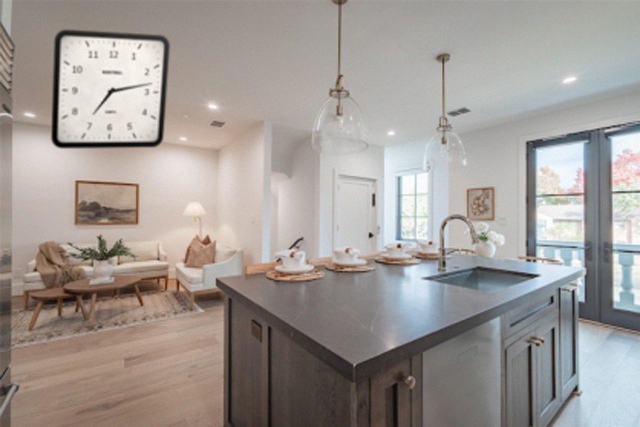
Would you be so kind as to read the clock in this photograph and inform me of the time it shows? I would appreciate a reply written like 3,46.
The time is 7,13
